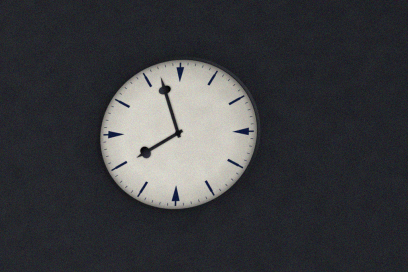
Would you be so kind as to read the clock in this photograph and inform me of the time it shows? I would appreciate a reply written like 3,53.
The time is 7,57
